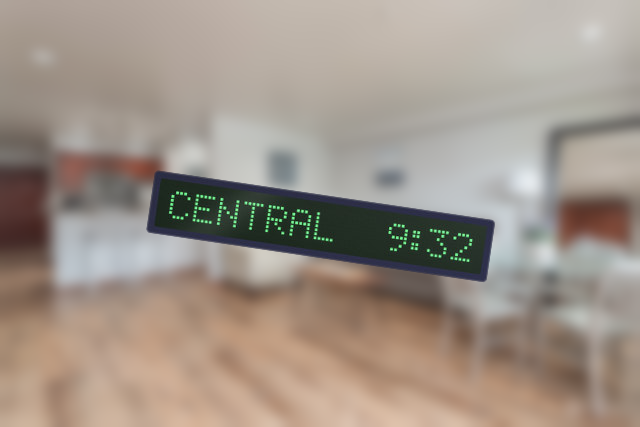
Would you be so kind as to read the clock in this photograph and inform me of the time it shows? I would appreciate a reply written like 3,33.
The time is 9,32
